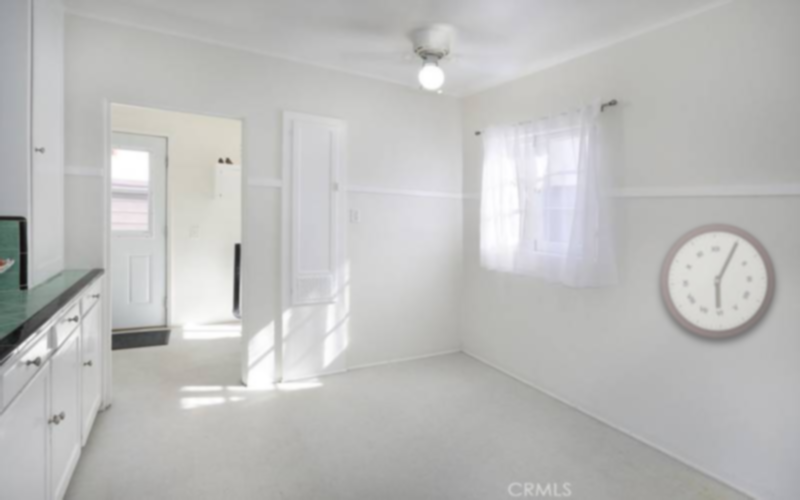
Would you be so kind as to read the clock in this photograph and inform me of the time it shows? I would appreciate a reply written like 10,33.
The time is 6,05
